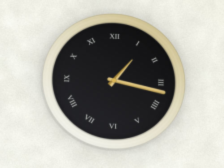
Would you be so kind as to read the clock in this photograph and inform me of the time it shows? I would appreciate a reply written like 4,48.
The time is 1,17
